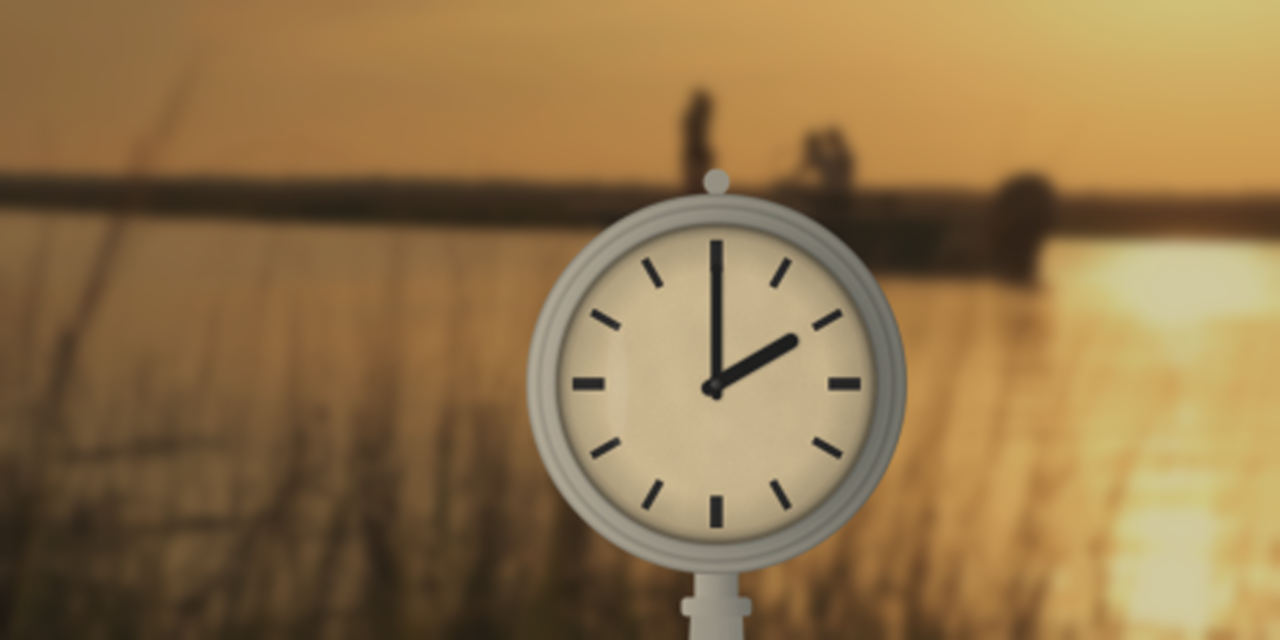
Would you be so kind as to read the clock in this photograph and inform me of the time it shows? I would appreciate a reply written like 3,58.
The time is 2,00
